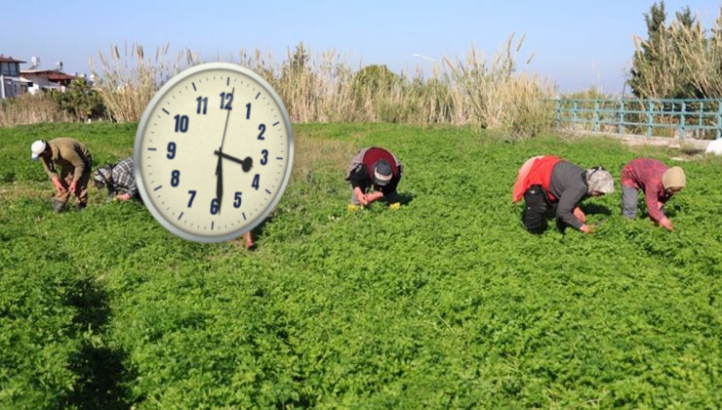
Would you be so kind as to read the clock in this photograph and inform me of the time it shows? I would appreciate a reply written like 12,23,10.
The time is 3,29,01
